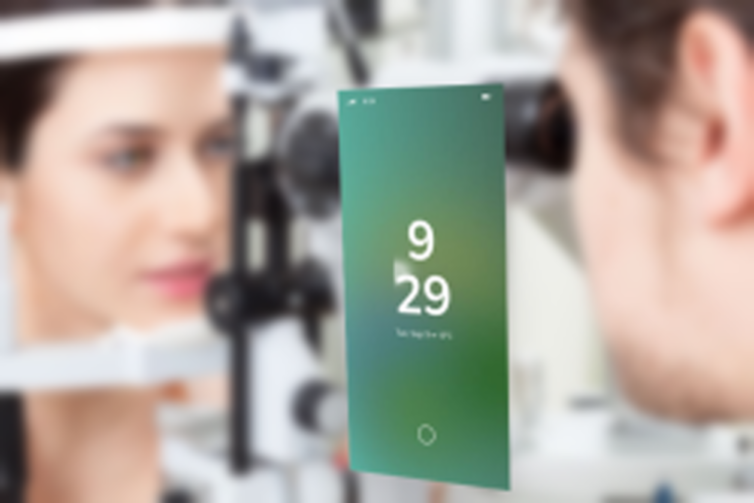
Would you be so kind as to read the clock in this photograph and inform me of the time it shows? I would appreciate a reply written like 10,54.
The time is 9,29
